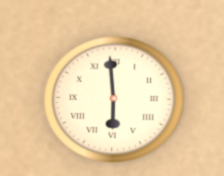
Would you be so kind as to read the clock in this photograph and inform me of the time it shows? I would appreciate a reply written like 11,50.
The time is 5,59
